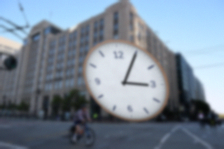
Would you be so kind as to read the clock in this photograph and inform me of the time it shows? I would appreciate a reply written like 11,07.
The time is 3,05
